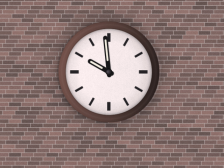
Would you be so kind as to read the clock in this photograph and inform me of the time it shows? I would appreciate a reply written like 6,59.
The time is 9,59
